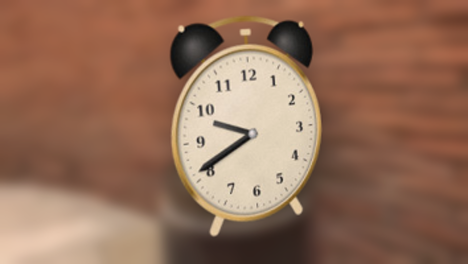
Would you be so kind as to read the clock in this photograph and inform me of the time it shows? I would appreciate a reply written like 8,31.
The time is 9,41
